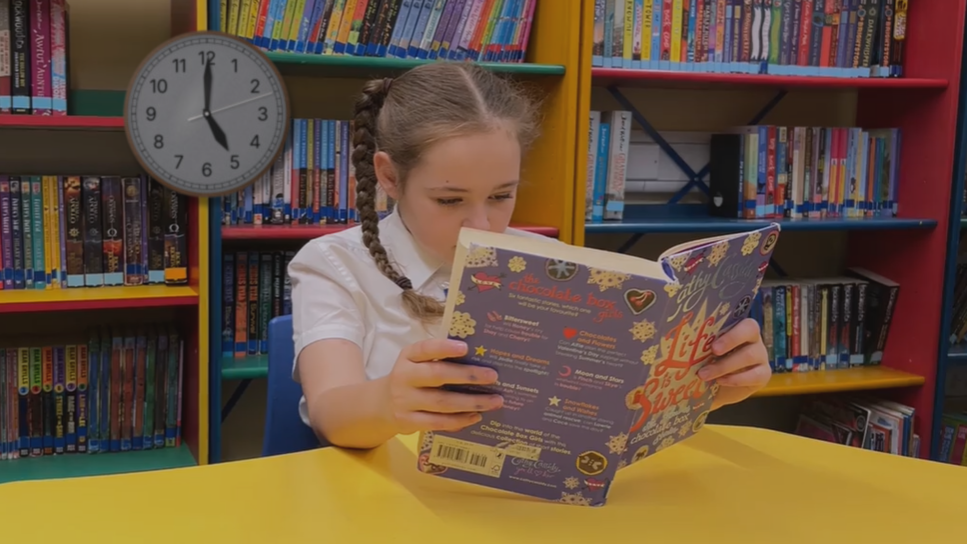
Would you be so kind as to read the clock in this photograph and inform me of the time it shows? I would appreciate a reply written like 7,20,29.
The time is 5,00,12
